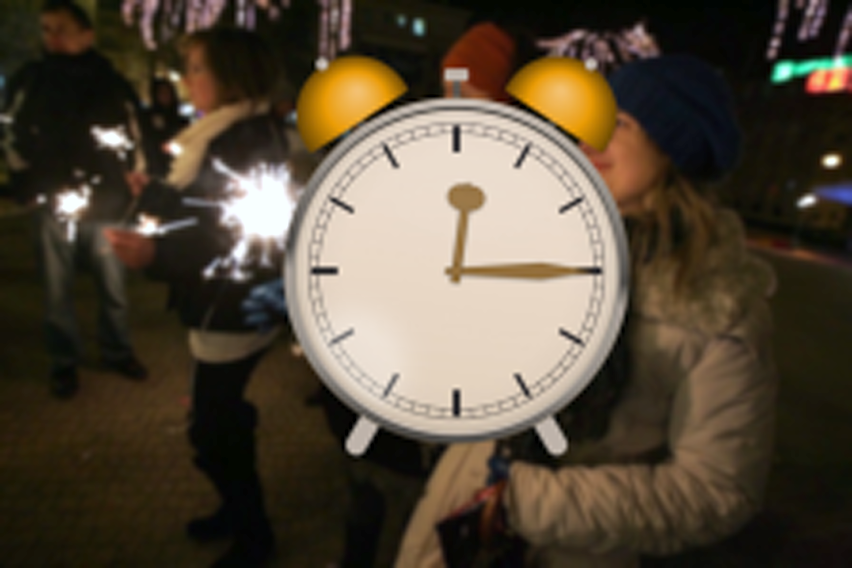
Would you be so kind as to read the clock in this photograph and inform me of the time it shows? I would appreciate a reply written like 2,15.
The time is 12,15
